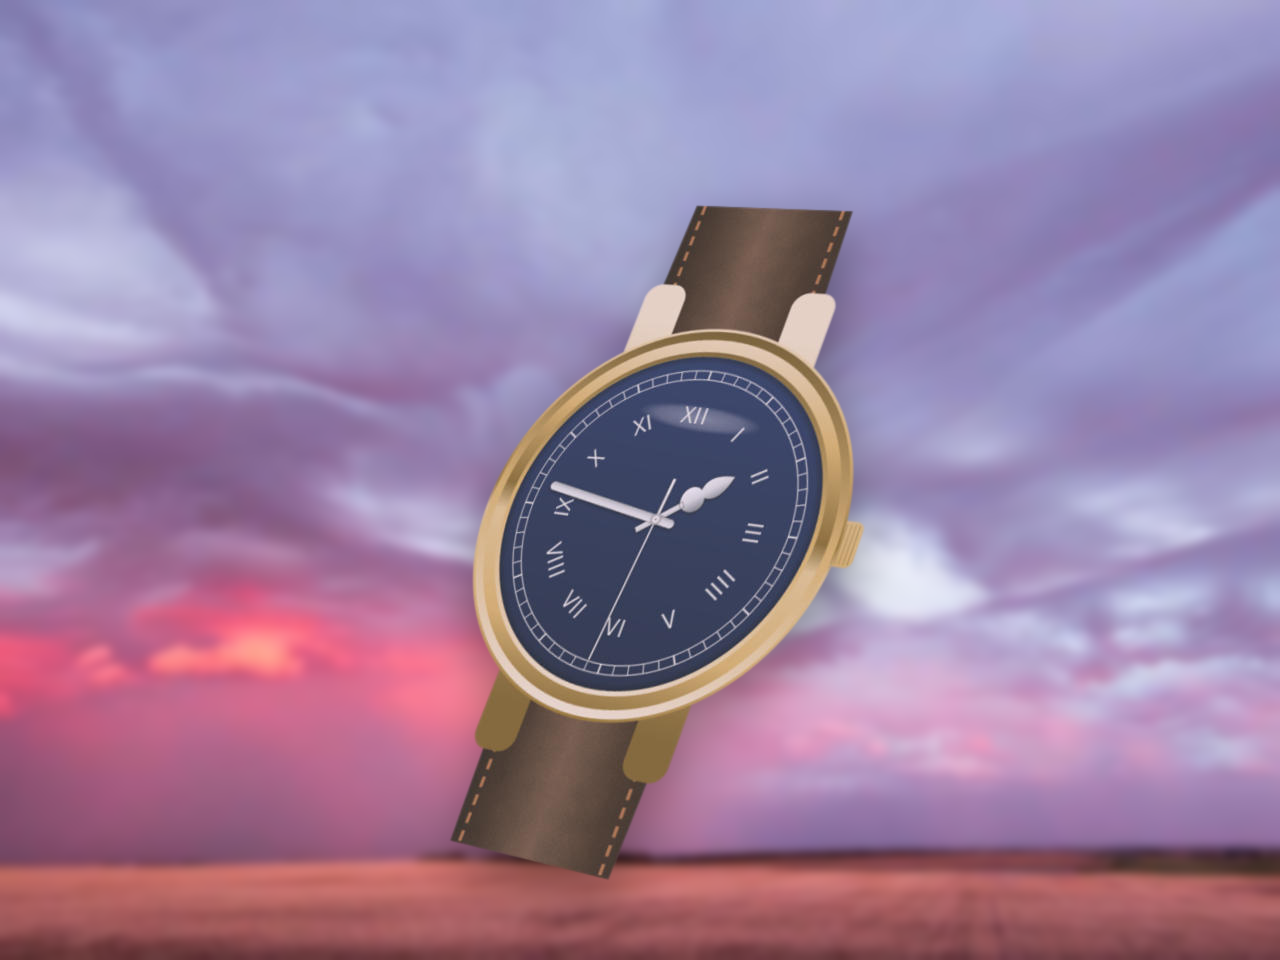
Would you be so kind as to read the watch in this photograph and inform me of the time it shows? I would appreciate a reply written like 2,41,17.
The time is 1,46,31
